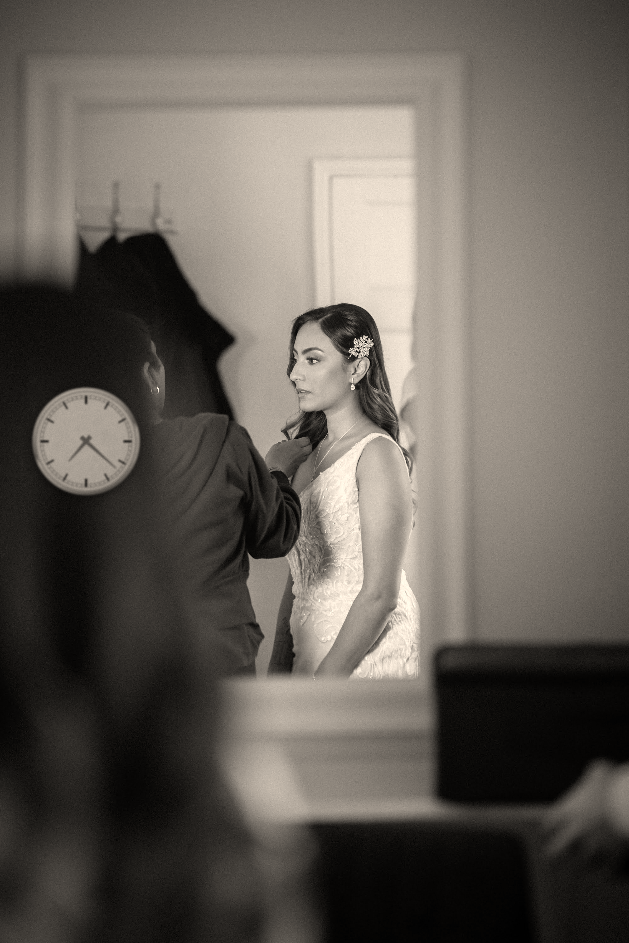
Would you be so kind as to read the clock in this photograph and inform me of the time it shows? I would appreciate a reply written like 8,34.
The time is 7,22
